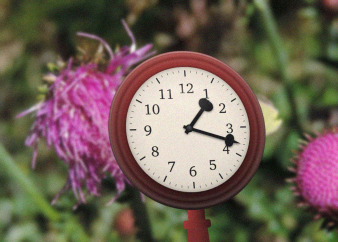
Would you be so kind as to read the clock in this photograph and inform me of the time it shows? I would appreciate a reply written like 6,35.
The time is 1,18
